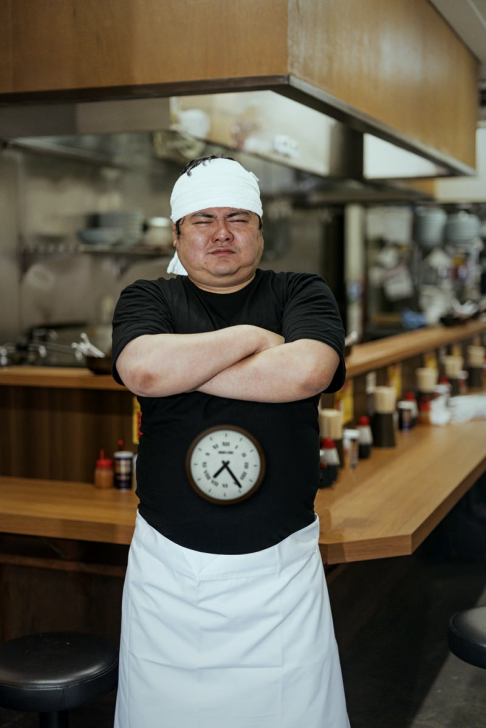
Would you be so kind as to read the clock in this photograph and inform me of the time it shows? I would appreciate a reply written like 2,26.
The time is 7,24
